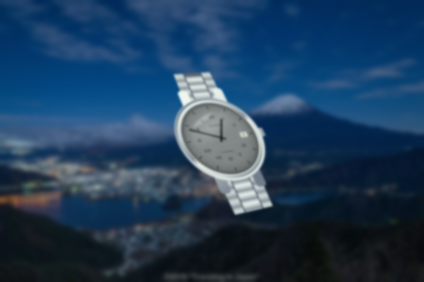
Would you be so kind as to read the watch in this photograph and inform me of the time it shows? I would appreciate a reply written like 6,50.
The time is 12,49
